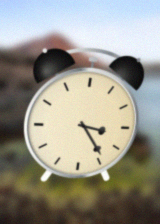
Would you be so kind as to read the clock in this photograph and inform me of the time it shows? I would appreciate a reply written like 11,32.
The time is 3,24
